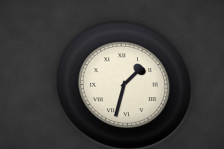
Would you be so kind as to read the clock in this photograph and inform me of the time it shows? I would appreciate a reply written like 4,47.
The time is 1,33
